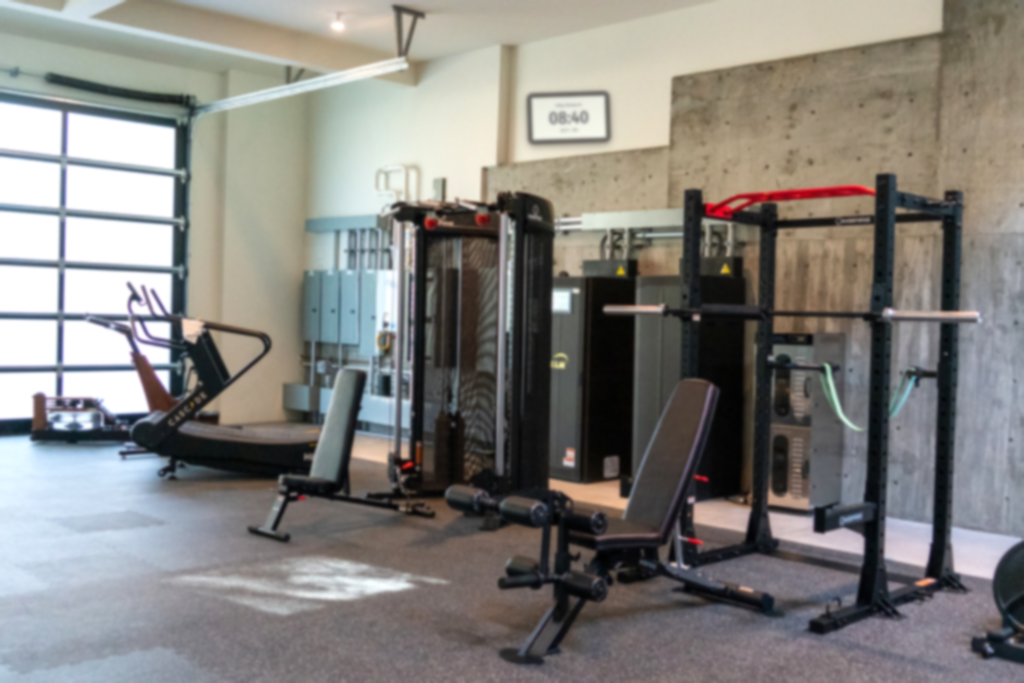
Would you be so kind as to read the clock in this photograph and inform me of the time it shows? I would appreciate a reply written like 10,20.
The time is 8,40
